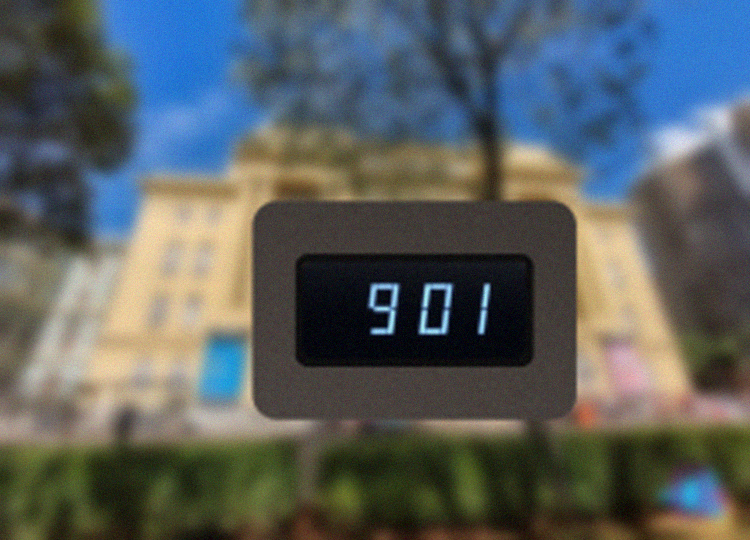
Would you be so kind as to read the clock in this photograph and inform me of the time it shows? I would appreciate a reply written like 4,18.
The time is 9,01
